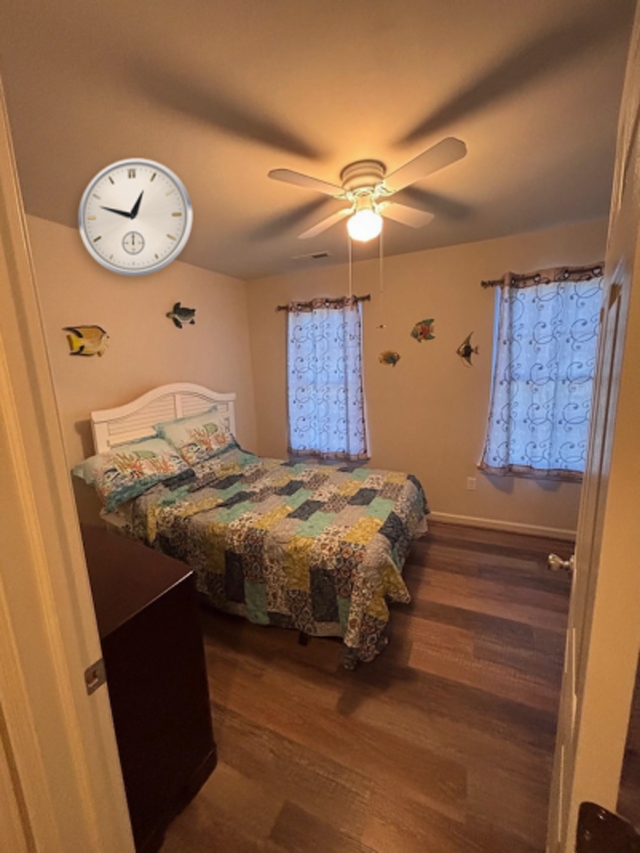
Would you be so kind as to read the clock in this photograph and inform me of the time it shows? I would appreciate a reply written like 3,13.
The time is 12,48
